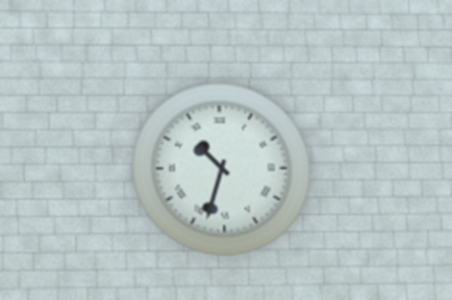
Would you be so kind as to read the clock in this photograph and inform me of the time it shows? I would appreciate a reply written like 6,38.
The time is 10,33
